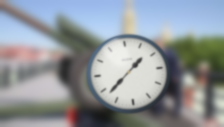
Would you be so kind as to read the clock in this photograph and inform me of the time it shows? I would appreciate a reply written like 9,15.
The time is 1,38
